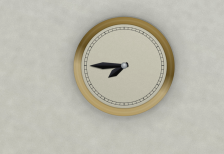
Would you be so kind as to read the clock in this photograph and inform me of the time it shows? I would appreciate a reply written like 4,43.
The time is 7,45
